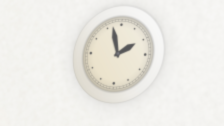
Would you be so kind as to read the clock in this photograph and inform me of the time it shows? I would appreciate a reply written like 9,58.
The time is 1,57
